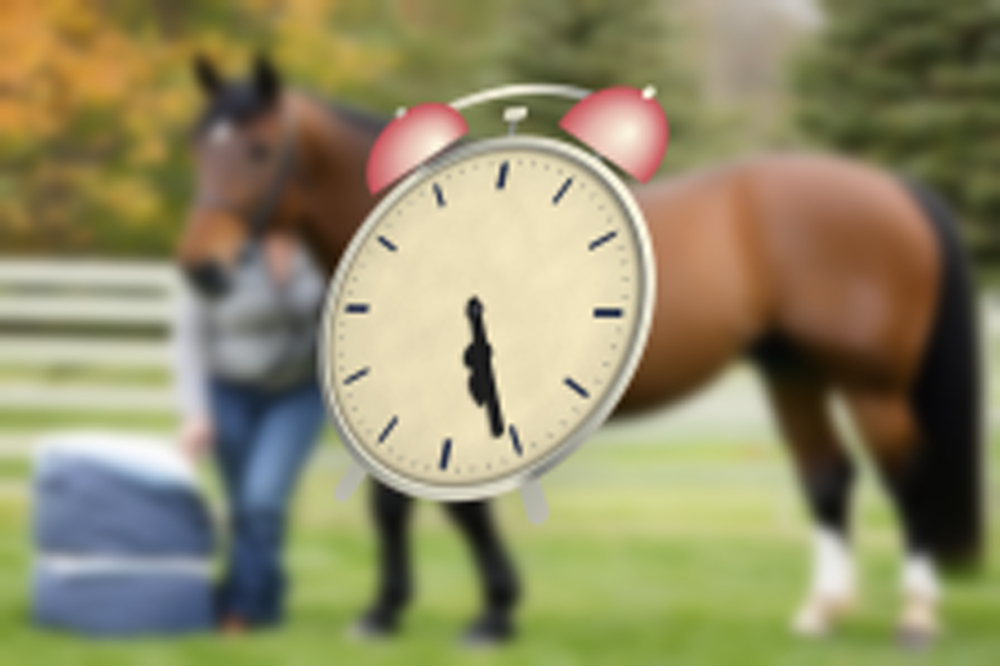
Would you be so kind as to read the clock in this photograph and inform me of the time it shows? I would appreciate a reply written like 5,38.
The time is 5,26
